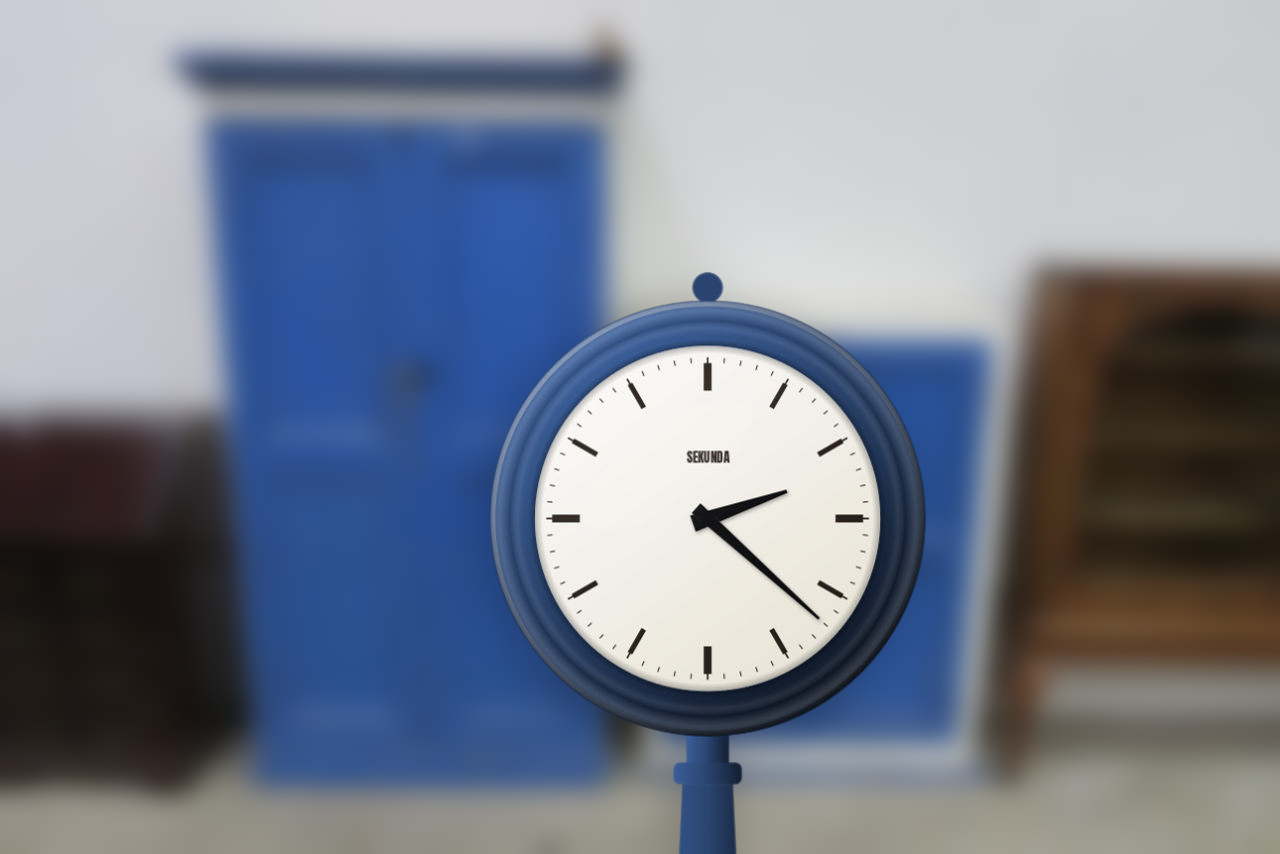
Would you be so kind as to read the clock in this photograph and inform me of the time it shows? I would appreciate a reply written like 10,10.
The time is 2,22
